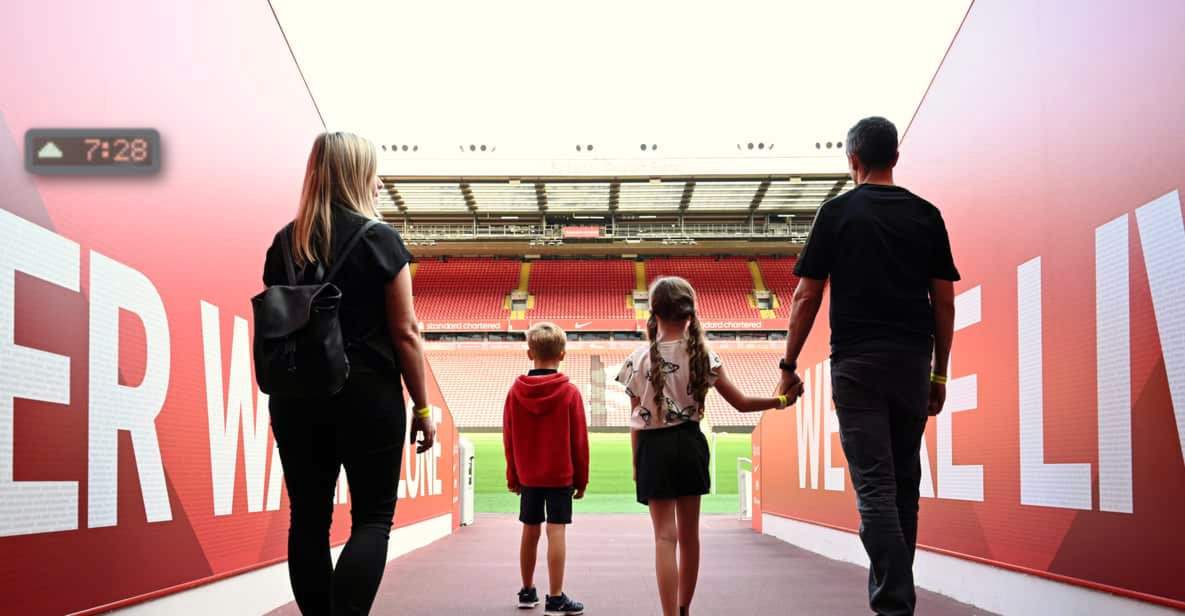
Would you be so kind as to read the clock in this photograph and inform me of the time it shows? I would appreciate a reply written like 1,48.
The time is 7,28
